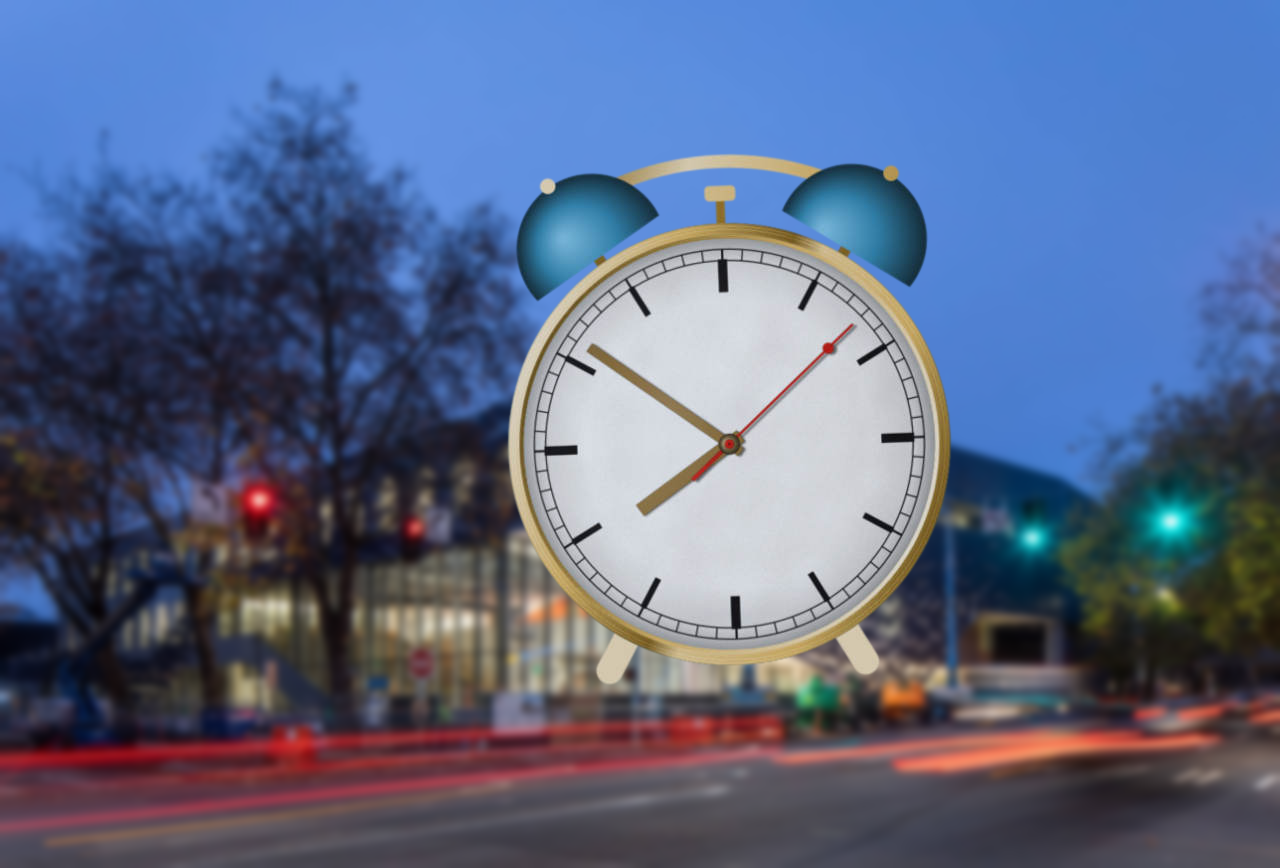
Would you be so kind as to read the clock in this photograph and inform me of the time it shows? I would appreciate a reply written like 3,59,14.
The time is 7,51,08
